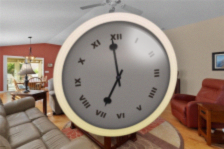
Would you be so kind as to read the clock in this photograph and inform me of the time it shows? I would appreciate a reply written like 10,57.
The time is 6,59
